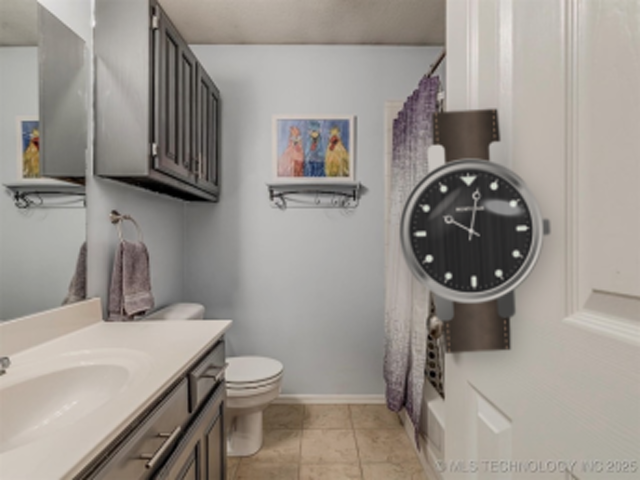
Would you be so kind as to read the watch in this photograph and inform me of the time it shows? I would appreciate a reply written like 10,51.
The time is 10,02
